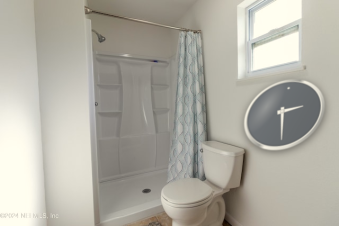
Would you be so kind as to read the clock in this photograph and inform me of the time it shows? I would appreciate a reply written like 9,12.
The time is 2,28
